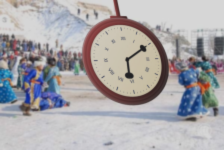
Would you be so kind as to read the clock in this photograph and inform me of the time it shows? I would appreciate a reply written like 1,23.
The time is 6,10
